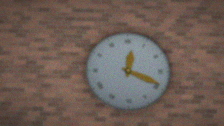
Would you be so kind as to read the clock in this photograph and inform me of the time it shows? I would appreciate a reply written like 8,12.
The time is 12,19
